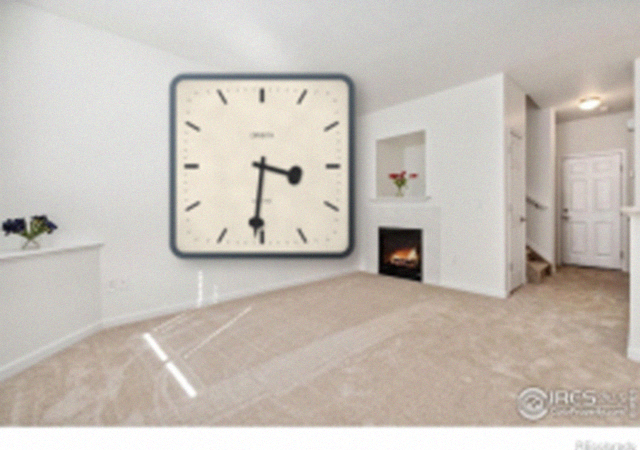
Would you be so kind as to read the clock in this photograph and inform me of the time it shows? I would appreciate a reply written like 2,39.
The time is 3,31
